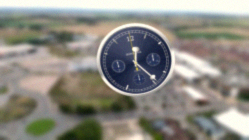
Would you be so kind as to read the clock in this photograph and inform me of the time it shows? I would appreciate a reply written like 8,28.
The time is 12,24
